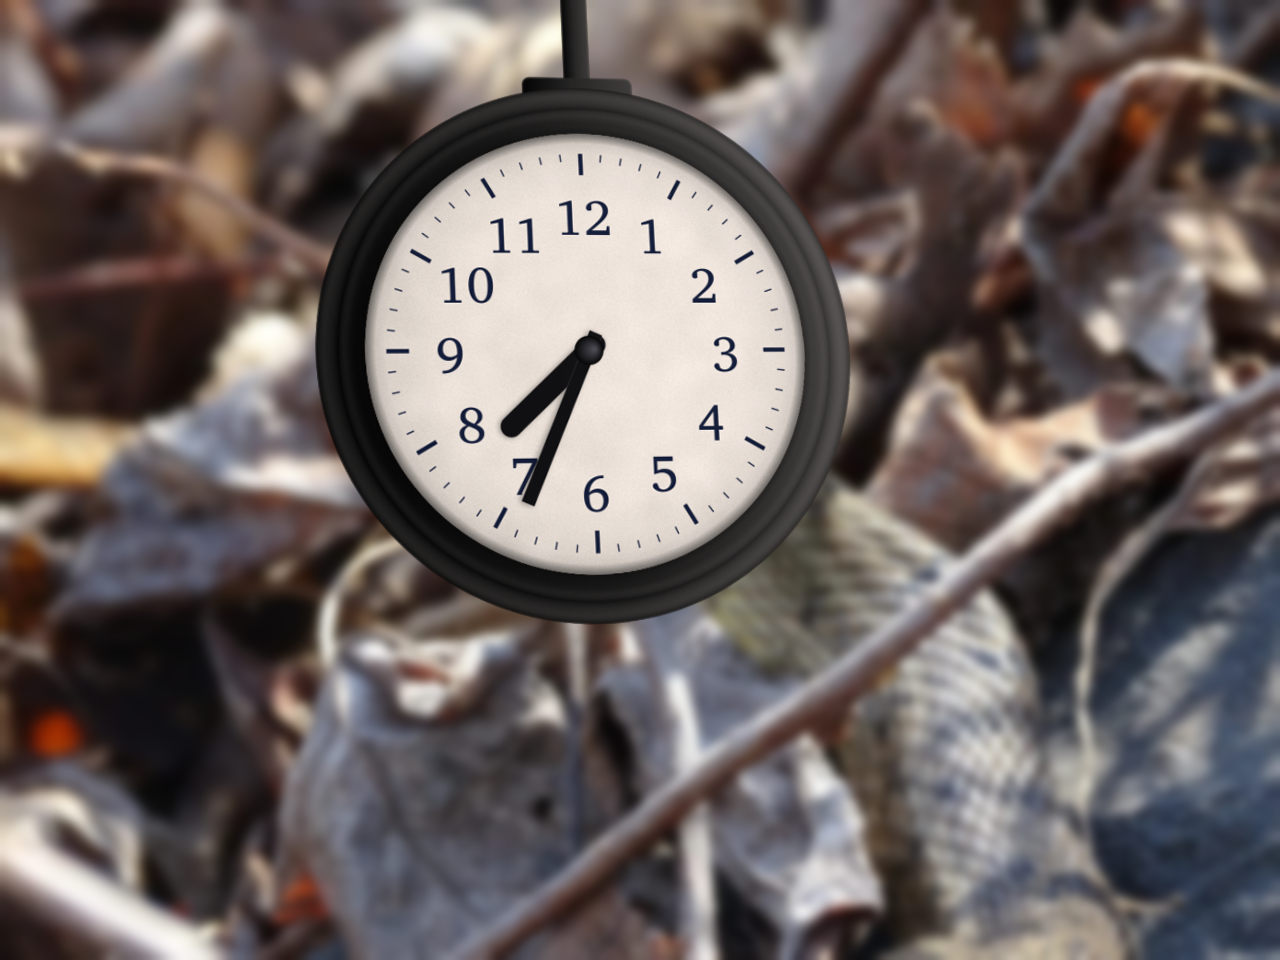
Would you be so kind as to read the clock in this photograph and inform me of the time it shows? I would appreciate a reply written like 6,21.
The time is 7,34
